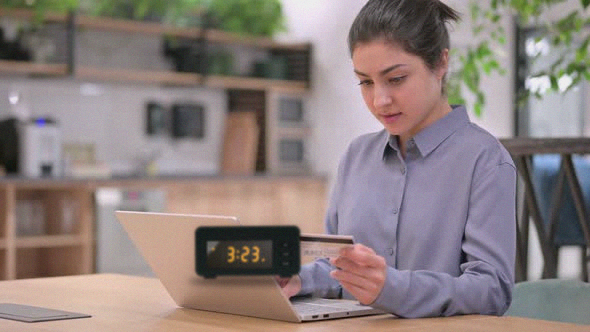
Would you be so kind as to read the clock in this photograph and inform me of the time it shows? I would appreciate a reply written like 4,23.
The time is 3,23
